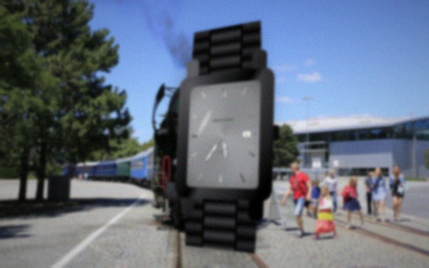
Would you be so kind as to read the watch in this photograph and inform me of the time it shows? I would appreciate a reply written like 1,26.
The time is 5,36
